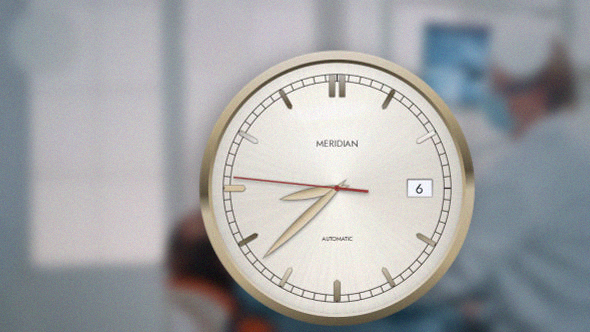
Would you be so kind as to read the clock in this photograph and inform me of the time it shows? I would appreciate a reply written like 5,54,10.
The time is 8,37,46
